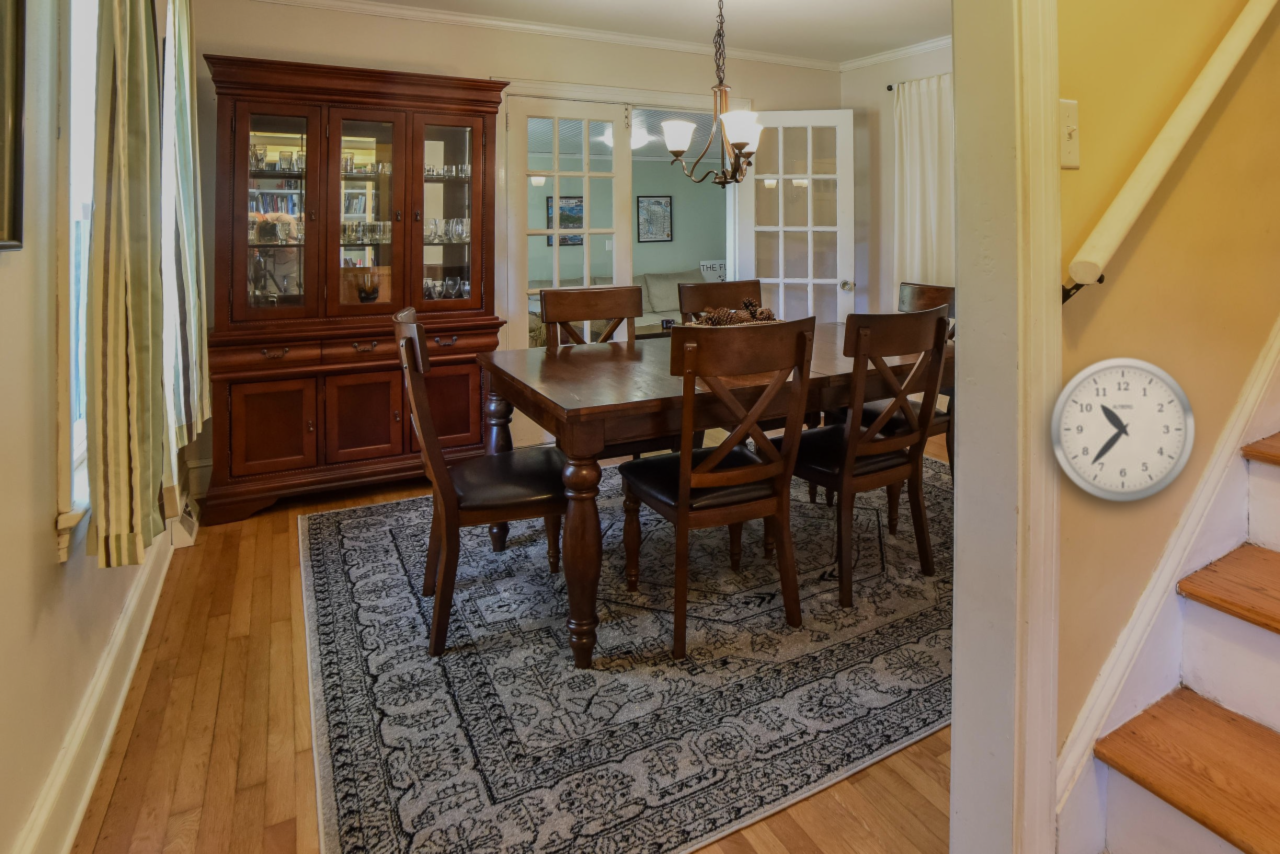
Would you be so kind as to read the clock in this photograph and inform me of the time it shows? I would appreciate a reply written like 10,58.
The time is 10,37
